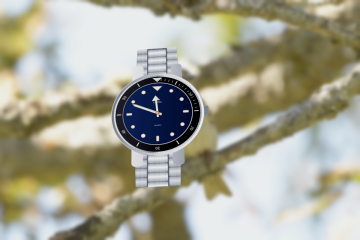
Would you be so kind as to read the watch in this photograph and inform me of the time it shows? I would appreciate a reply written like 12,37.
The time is 11,49
